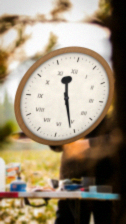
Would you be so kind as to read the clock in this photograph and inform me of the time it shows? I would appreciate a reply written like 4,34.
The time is 11,26
